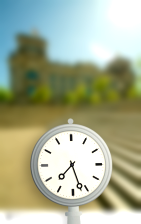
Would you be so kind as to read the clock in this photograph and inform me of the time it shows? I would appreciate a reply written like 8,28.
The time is 7,27
